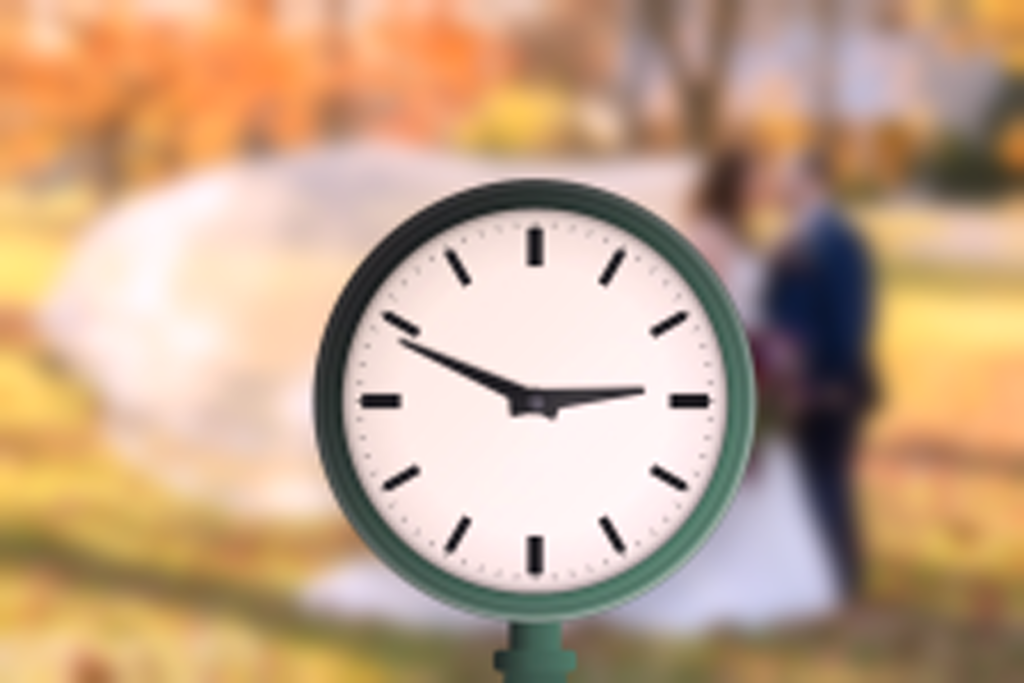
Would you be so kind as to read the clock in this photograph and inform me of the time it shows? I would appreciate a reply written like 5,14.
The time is 2,49
